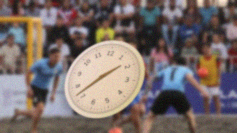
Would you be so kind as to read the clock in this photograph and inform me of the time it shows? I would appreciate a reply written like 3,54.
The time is 1,37
